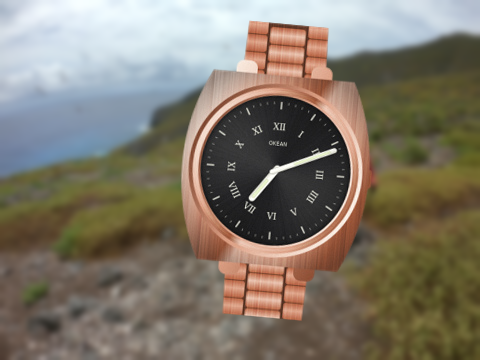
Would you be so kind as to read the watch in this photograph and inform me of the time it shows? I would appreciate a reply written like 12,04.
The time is 7,11
